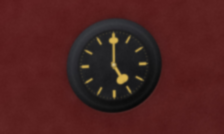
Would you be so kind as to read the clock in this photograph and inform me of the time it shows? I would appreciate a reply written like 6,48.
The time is 5,00
